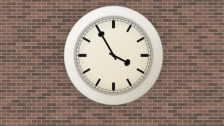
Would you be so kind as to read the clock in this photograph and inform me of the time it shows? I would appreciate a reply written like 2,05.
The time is 3,55
